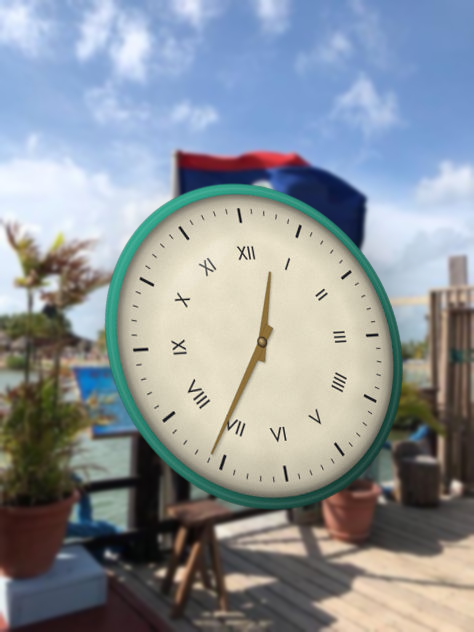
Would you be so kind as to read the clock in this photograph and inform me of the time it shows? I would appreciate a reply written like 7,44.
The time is 12,36
